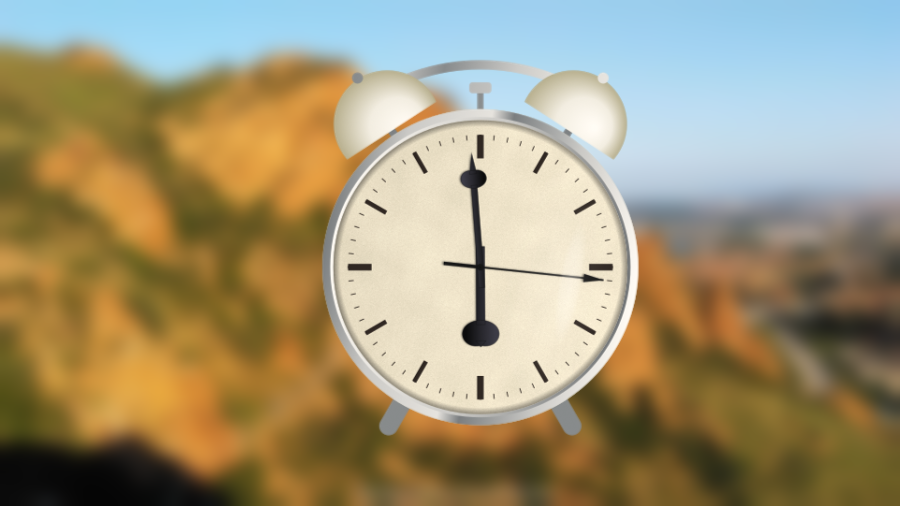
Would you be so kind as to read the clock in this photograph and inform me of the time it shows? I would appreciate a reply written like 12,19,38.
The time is 5,59,16
